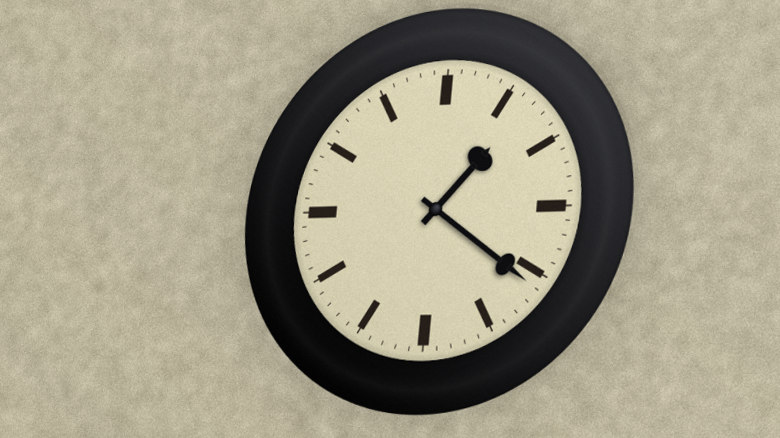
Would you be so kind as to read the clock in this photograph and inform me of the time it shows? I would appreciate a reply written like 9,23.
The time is 1,21
